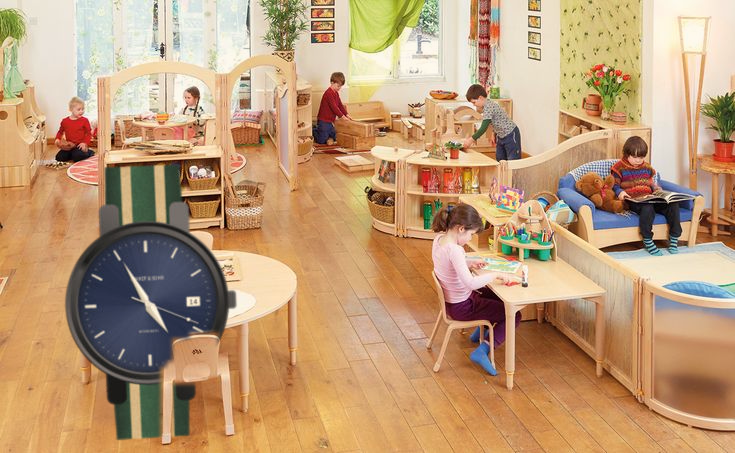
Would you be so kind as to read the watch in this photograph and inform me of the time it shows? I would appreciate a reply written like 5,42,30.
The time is 4,55,19
